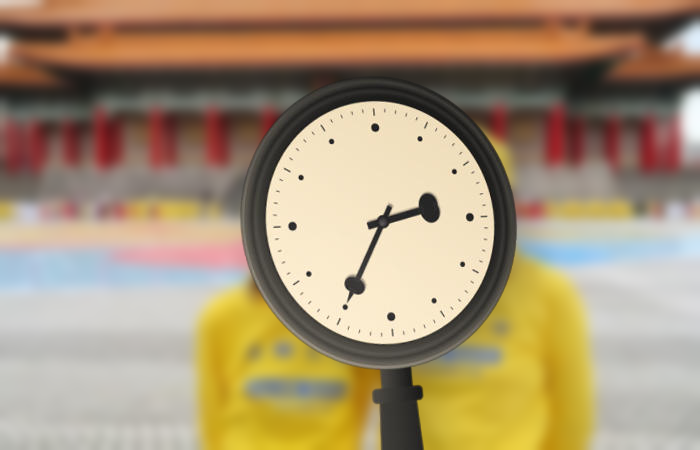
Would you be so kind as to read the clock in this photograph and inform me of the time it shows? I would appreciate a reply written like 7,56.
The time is 2,35
